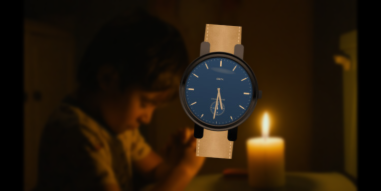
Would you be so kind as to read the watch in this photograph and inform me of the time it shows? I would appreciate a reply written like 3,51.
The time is 5,31
